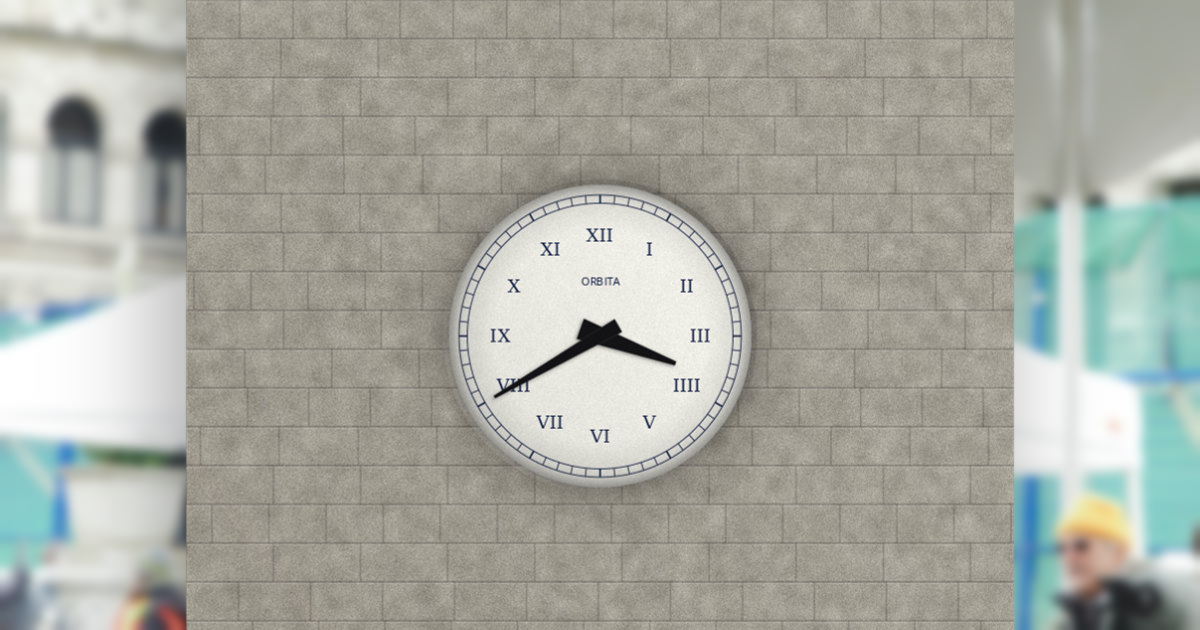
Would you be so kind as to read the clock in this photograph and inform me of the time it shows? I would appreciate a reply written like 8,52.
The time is 3,40
